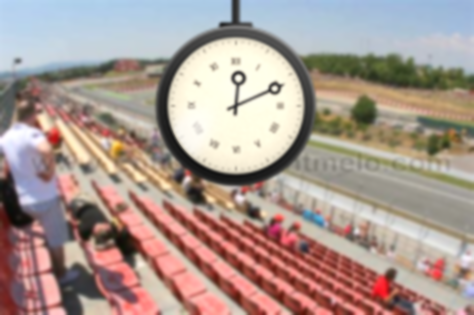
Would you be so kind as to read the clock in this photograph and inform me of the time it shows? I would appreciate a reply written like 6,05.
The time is 12,11
